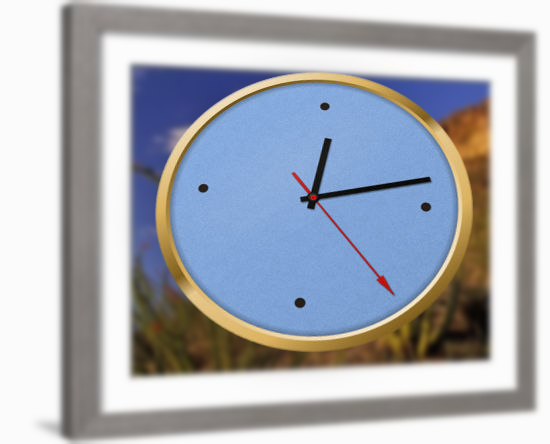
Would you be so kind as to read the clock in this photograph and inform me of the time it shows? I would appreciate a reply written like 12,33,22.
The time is 12,12,23
